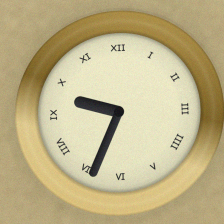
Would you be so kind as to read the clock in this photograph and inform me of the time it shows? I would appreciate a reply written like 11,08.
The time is 9,34
